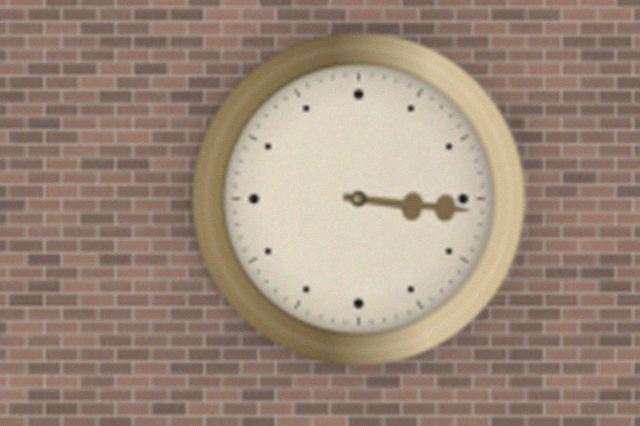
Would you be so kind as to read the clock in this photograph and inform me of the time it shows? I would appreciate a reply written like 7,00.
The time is 3,16
